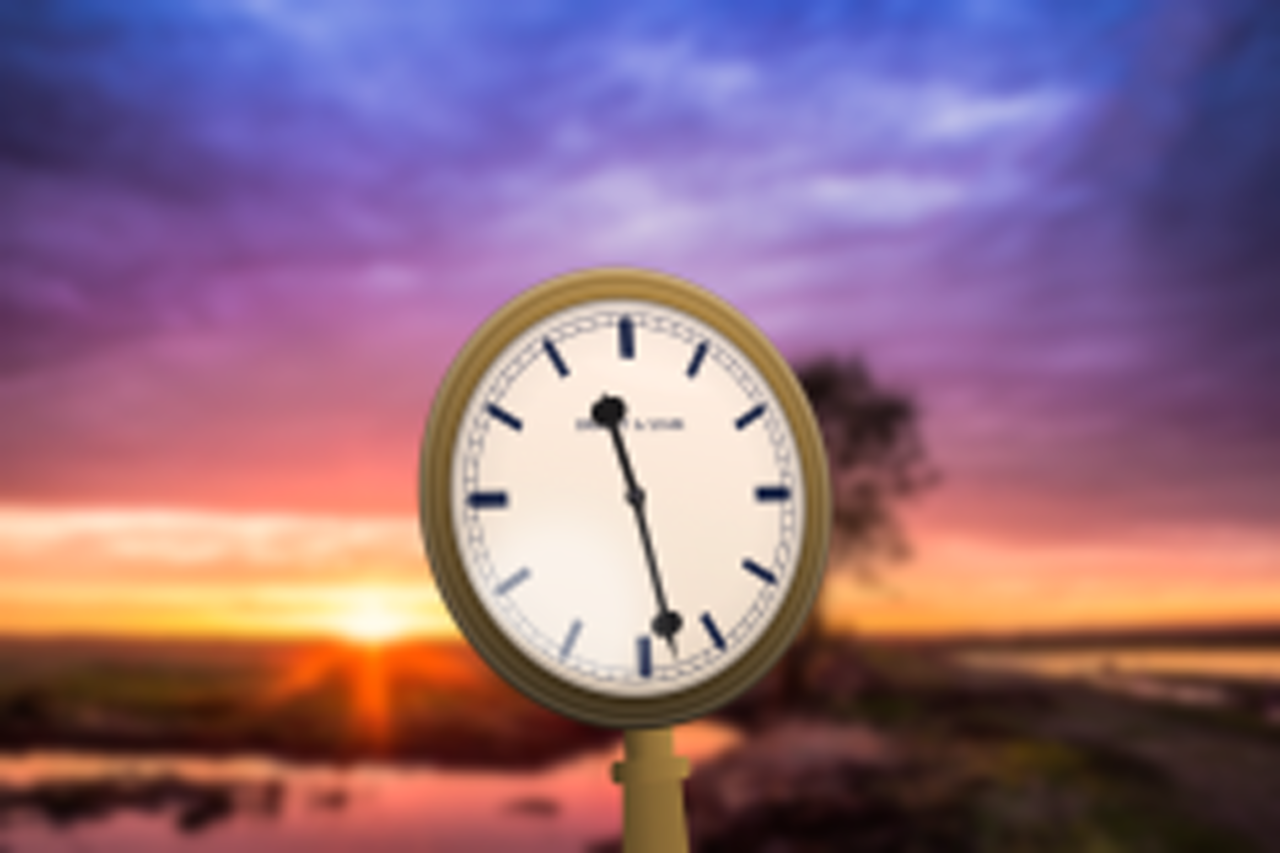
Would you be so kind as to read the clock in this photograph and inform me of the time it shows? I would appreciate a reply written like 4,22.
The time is 11,28
